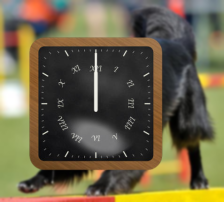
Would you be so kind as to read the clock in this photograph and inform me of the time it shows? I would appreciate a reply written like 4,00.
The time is 12,00
